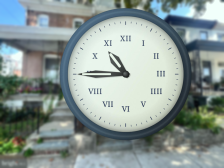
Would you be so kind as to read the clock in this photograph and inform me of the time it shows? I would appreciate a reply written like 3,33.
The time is 10,45
